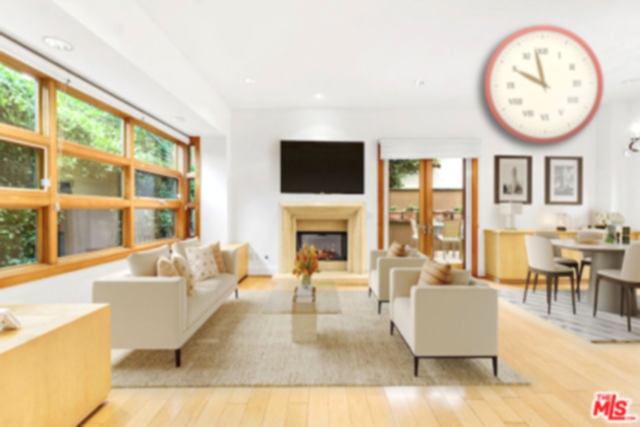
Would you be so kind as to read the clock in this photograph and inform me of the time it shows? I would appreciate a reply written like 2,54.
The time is 9,58
